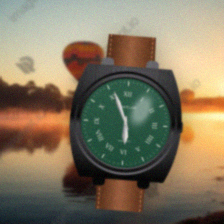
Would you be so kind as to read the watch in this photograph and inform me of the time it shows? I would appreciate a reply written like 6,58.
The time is 5,56
